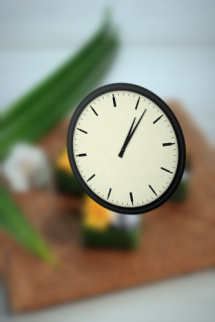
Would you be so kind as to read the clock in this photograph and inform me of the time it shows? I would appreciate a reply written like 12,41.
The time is 1,07
